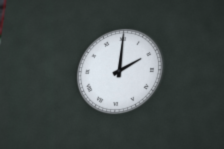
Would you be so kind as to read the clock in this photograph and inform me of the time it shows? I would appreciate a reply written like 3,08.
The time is 2,00
